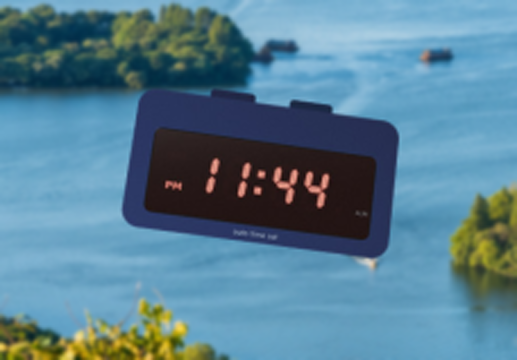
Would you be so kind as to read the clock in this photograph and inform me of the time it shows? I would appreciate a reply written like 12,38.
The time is 11,44
